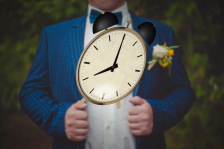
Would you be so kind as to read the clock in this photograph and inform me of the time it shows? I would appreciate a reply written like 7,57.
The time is 8,00
